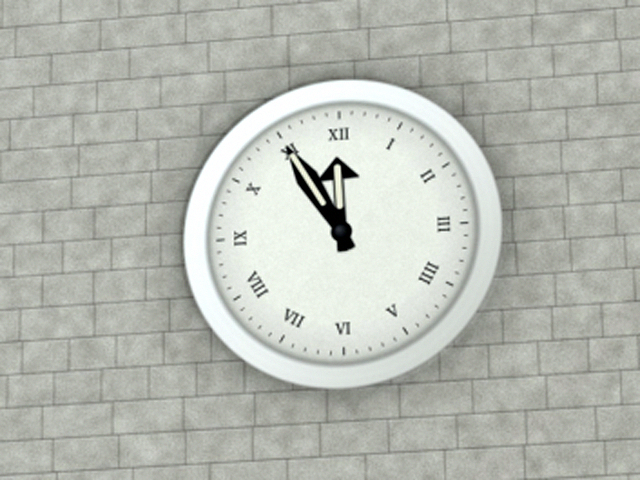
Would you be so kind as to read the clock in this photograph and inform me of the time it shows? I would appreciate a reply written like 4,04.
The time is 11,55
